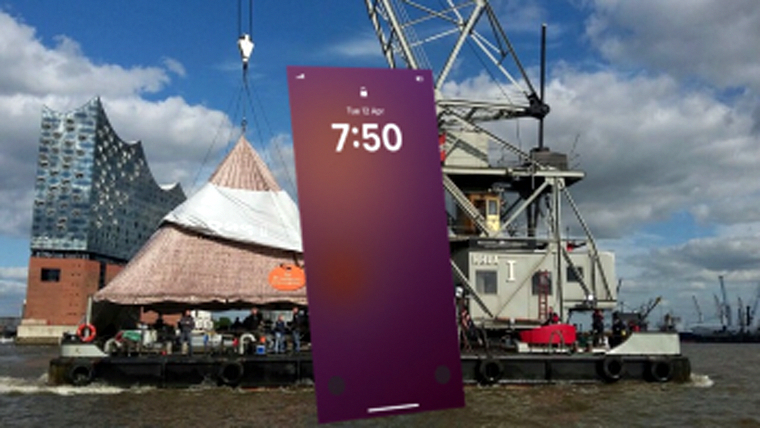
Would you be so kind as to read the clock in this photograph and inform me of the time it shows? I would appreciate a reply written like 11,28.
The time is 7,50
